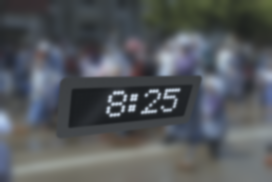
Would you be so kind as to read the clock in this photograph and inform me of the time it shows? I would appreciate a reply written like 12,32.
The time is 8,25
